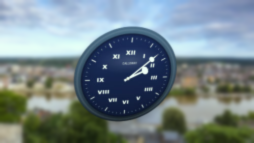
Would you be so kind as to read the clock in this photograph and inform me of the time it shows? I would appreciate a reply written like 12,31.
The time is 2,08
